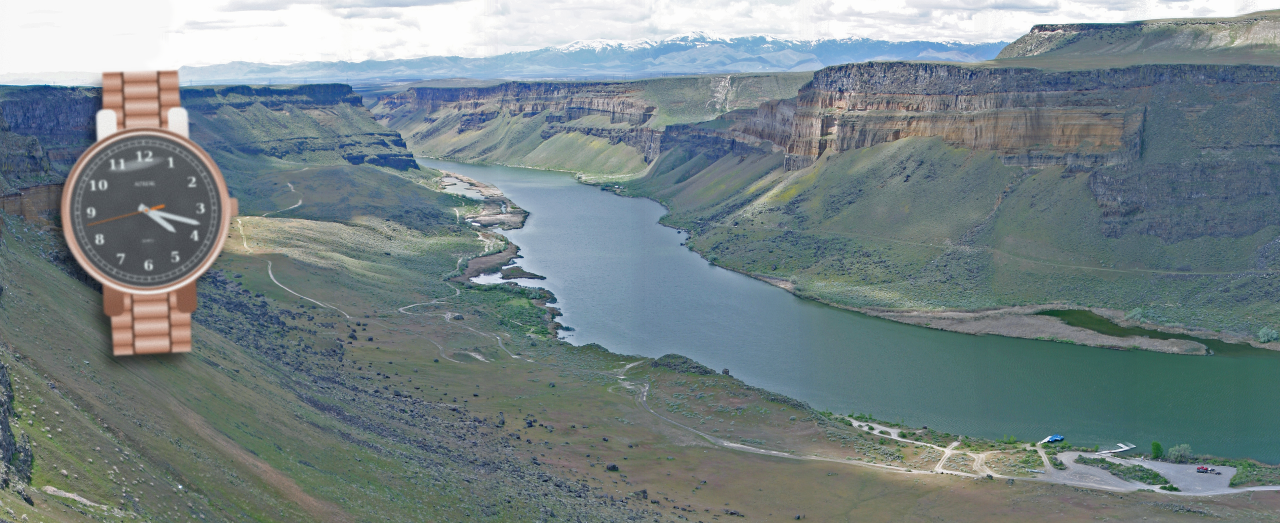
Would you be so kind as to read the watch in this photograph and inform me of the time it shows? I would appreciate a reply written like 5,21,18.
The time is 4,17,43
